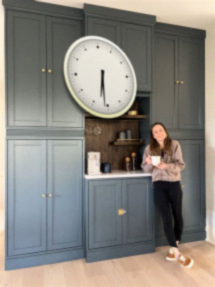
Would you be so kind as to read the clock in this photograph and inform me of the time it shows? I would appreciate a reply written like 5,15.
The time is 6,31
